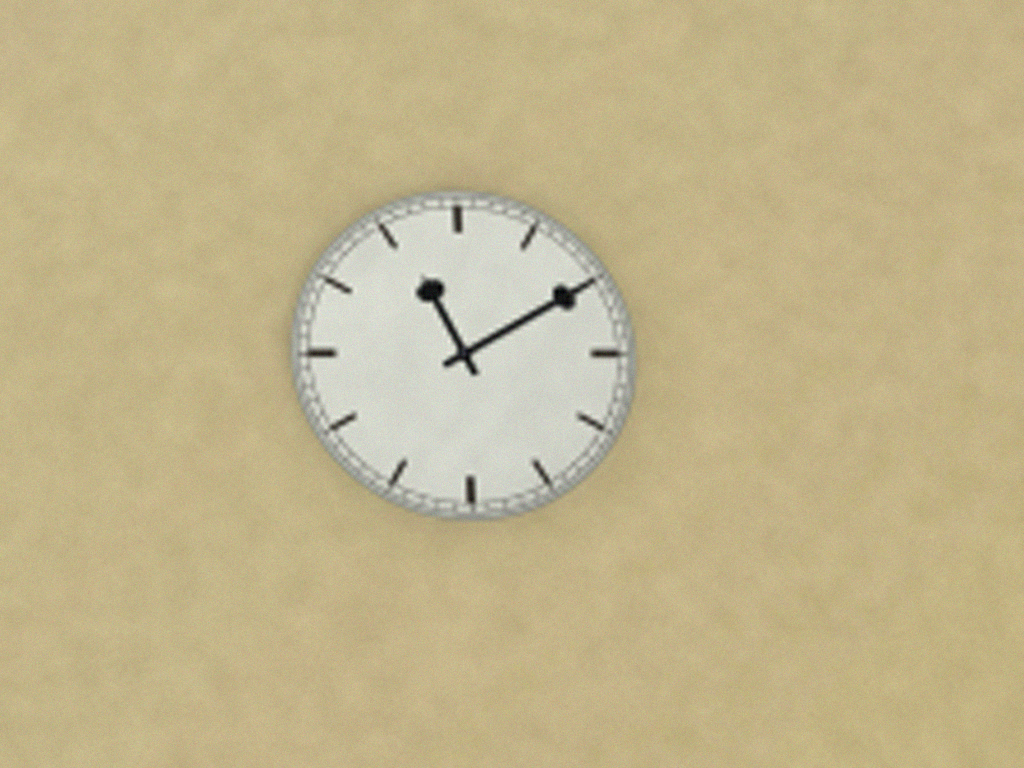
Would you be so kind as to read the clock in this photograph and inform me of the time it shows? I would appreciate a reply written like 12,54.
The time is 11,10
